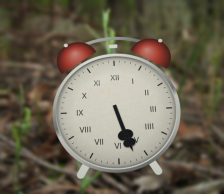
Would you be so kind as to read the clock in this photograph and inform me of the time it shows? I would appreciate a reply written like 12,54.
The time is 5,27
